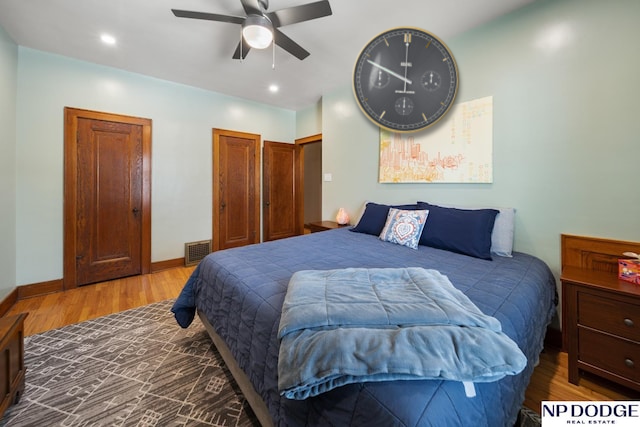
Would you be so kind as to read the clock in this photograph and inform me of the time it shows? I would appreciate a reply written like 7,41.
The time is 9,49
